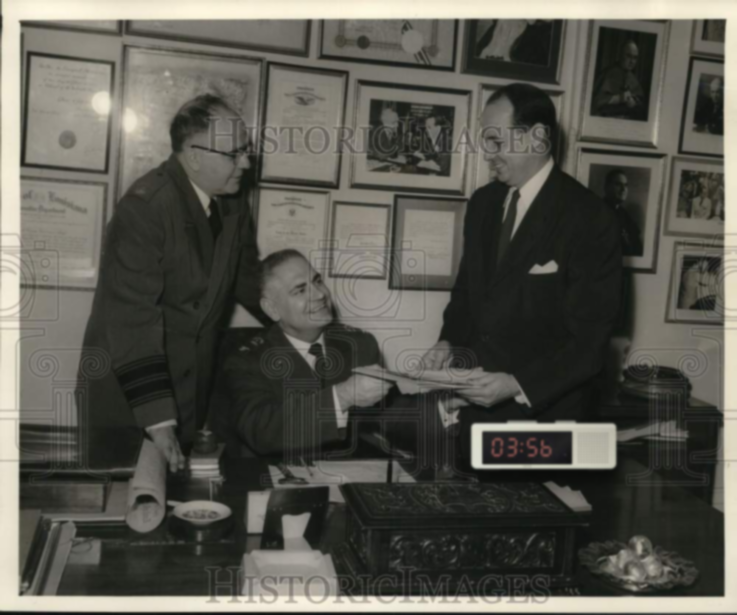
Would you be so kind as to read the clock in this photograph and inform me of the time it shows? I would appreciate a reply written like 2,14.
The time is 3,56
